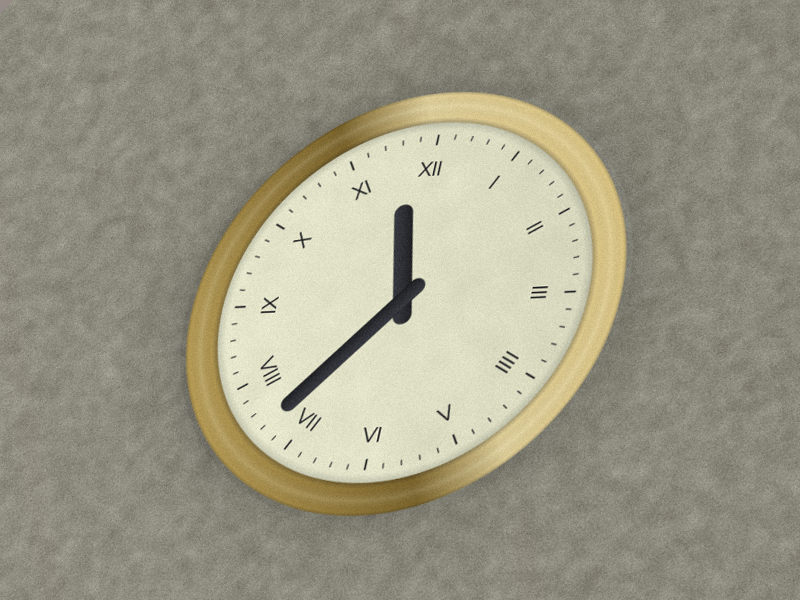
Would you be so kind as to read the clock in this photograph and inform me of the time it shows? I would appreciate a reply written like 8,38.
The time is 11,37
